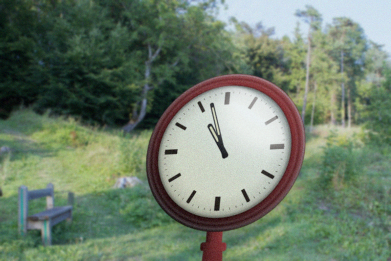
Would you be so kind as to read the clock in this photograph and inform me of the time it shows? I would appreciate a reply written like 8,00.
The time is 10,57
